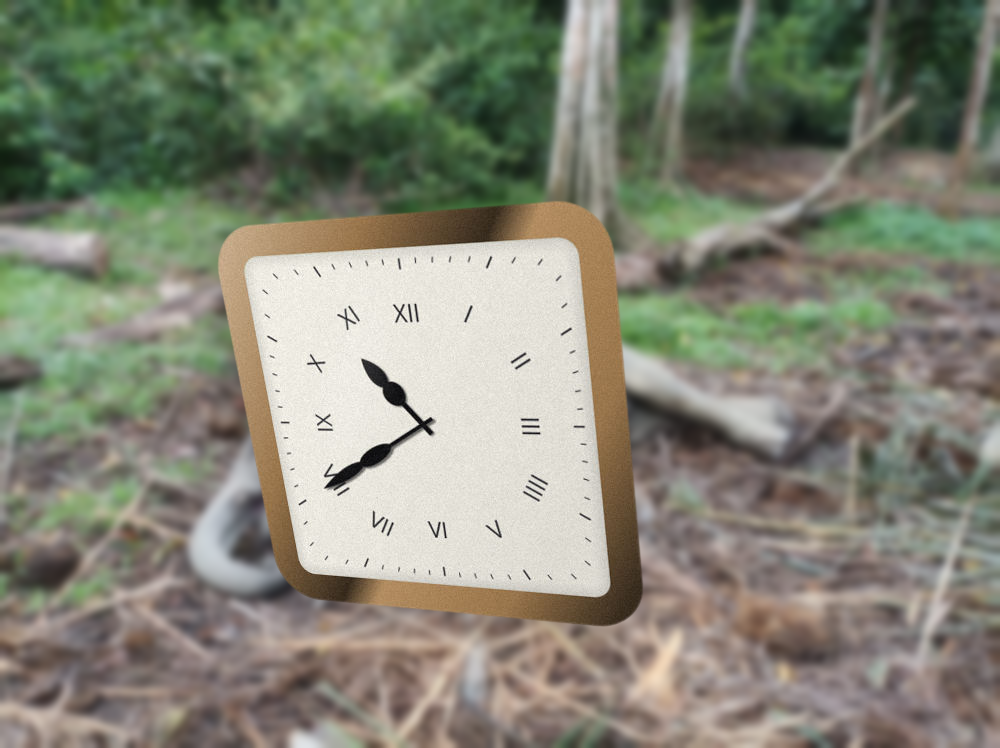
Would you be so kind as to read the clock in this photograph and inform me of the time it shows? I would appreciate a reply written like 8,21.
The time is 10,40
